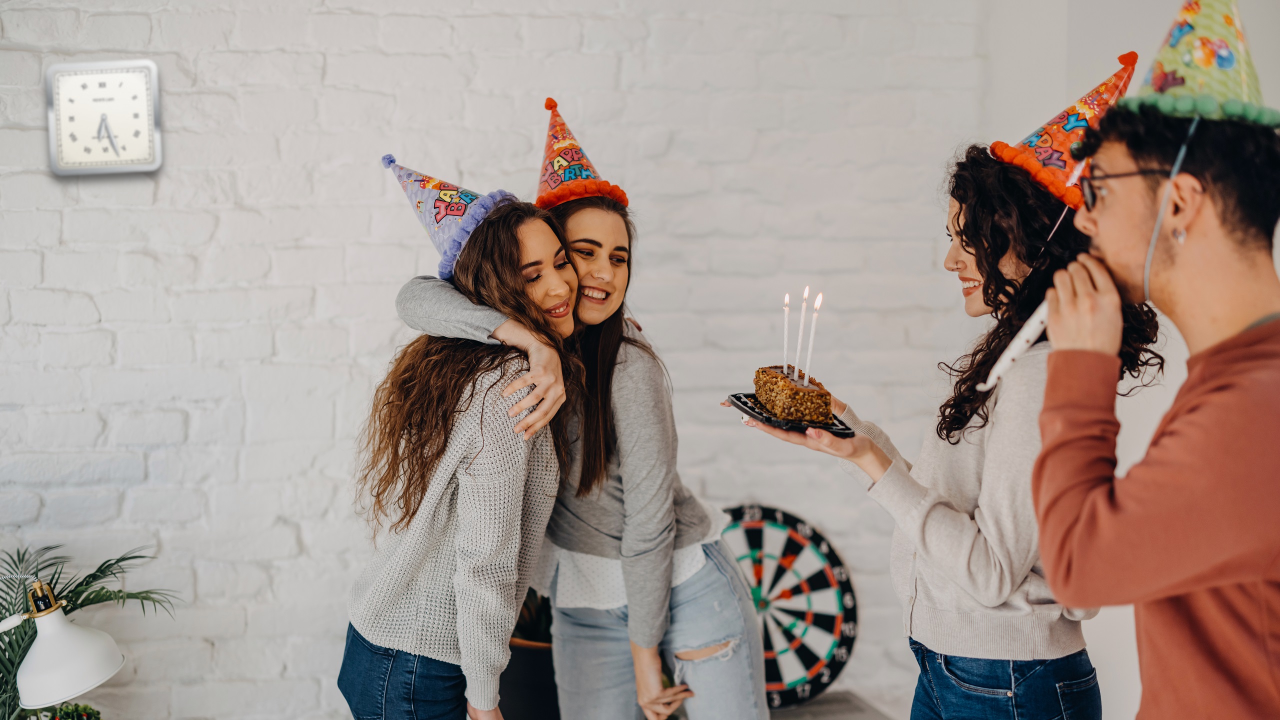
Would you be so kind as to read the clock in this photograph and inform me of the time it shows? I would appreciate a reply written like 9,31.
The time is 6,27
